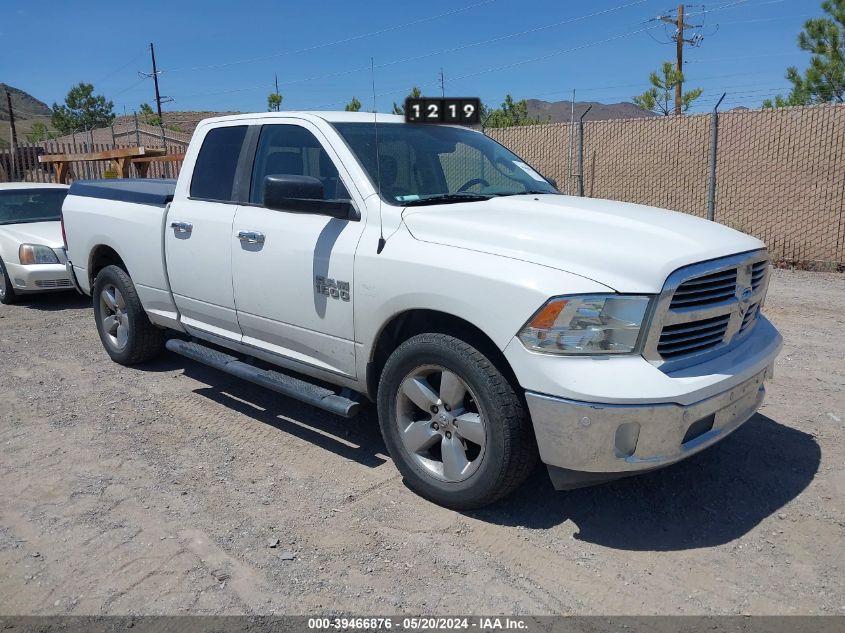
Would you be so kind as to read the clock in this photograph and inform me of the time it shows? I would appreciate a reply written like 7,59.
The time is 12,19
